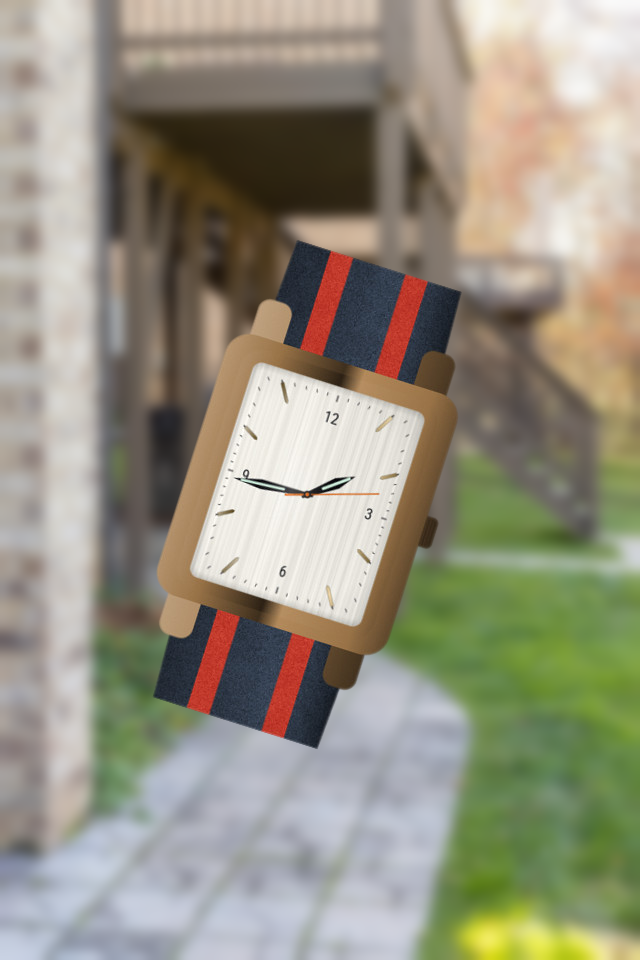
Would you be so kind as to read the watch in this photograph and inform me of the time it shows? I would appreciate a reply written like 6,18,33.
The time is 1,44,12
